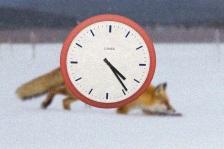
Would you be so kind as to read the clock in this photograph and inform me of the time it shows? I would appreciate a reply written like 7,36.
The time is 4,24
